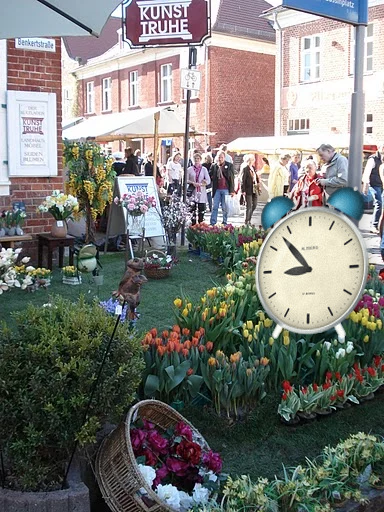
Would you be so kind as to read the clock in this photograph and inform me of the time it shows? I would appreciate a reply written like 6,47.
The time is 8,53
